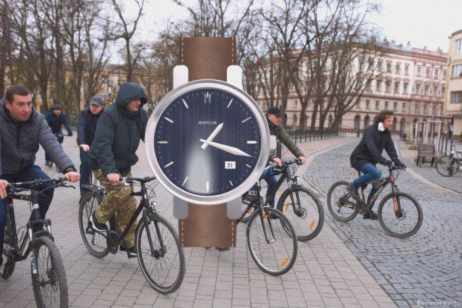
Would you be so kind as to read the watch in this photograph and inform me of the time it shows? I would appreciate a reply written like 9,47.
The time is 1,18
